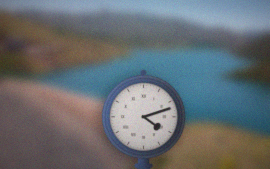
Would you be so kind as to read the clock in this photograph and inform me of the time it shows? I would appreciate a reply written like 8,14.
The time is 4,12
